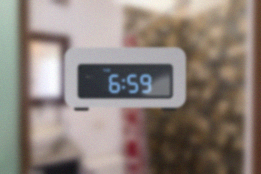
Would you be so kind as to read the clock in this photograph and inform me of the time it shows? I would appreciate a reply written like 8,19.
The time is 6,59
